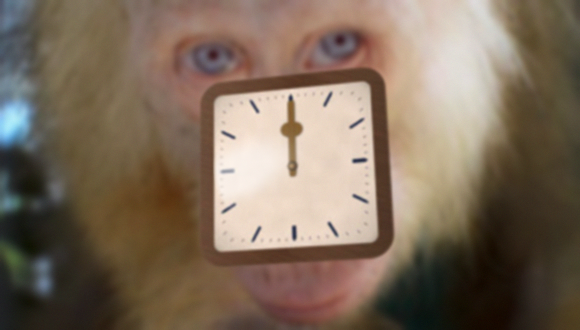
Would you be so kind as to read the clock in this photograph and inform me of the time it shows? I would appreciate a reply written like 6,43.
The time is 12,00
